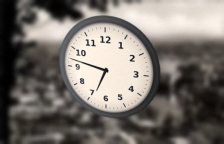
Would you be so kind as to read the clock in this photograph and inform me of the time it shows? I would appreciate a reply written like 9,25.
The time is 6,47
